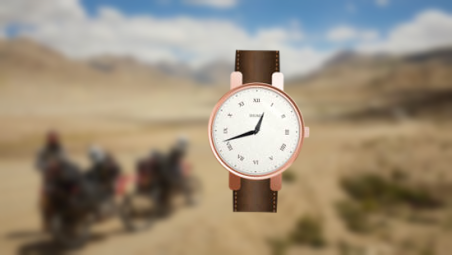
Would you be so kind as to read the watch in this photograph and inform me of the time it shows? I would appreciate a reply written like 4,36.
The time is 12,42
